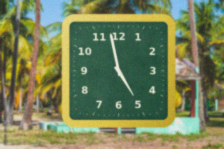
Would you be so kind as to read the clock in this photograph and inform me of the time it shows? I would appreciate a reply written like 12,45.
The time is 4,58
